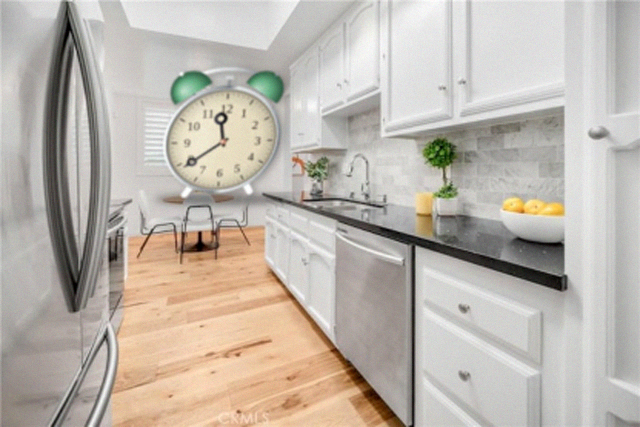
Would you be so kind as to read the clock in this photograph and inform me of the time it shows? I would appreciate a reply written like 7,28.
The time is 11,39
